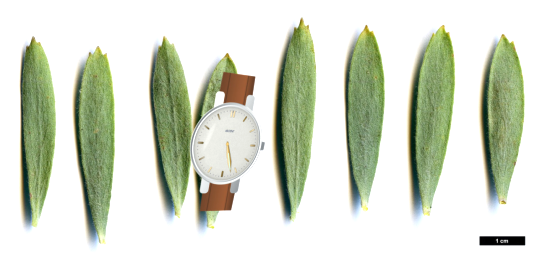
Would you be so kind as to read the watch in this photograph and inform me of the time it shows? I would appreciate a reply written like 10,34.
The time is 5,27
